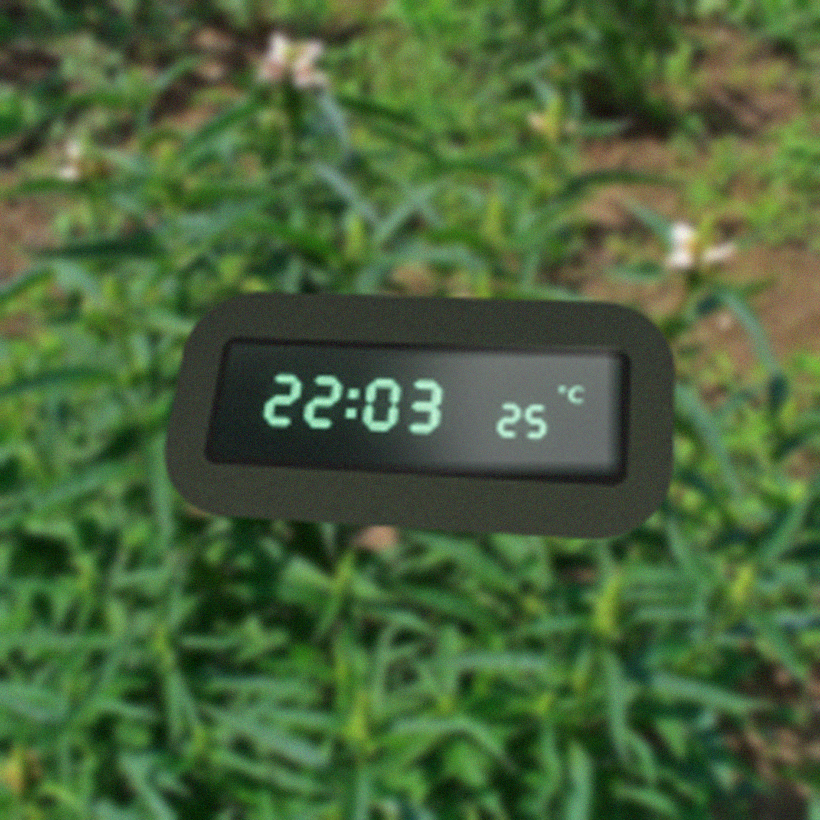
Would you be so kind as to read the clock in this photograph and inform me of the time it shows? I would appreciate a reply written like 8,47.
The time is 22,03
